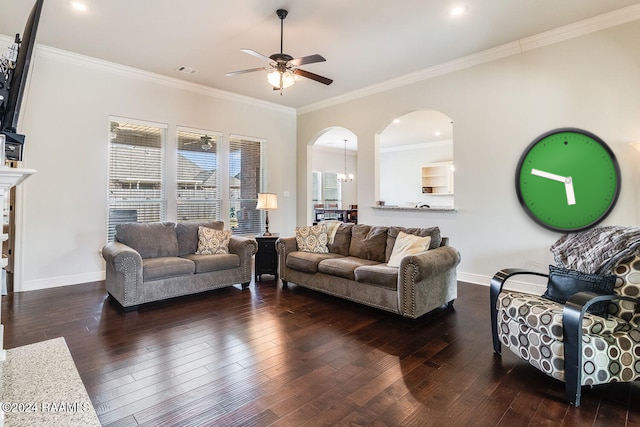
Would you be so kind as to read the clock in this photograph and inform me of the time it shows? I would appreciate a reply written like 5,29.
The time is 5,48
